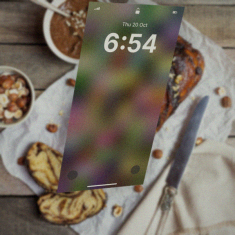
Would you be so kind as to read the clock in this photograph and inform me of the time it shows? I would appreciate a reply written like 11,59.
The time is 6,54
